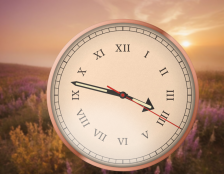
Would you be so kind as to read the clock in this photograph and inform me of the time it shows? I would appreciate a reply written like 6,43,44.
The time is 3,47,20
